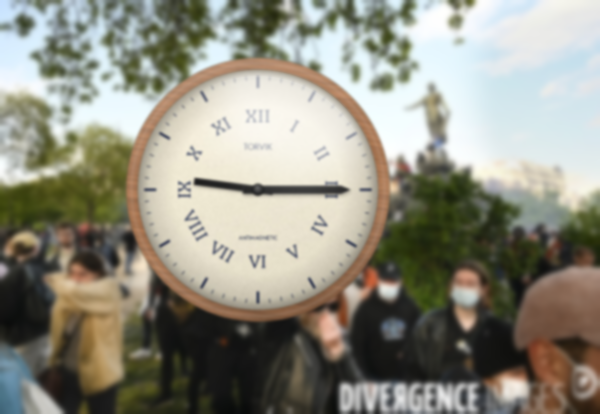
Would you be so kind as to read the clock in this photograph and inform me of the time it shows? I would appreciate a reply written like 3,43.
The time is 9,15
